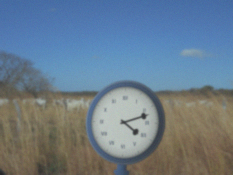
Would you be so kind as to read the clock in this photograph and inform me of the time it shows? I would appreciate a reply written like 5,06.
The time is 4,12
